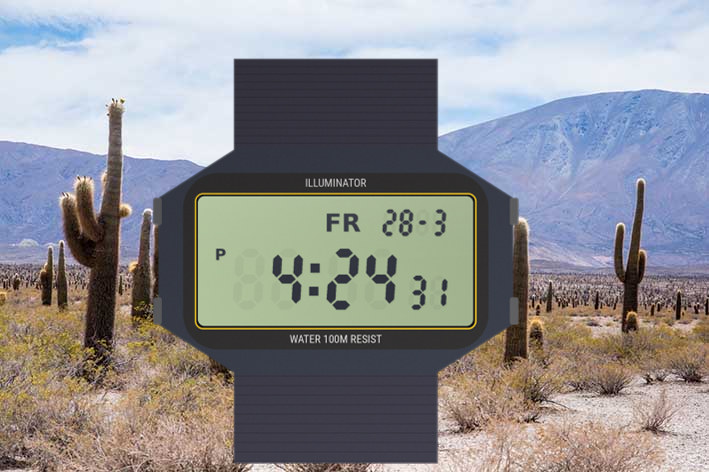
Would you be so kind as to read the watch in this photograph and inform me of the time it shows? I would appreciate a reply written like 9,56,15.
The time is 4,24,31
